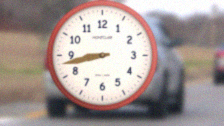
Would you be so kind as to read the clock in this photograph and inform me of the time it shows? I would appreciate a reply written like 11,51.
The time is 8,43
